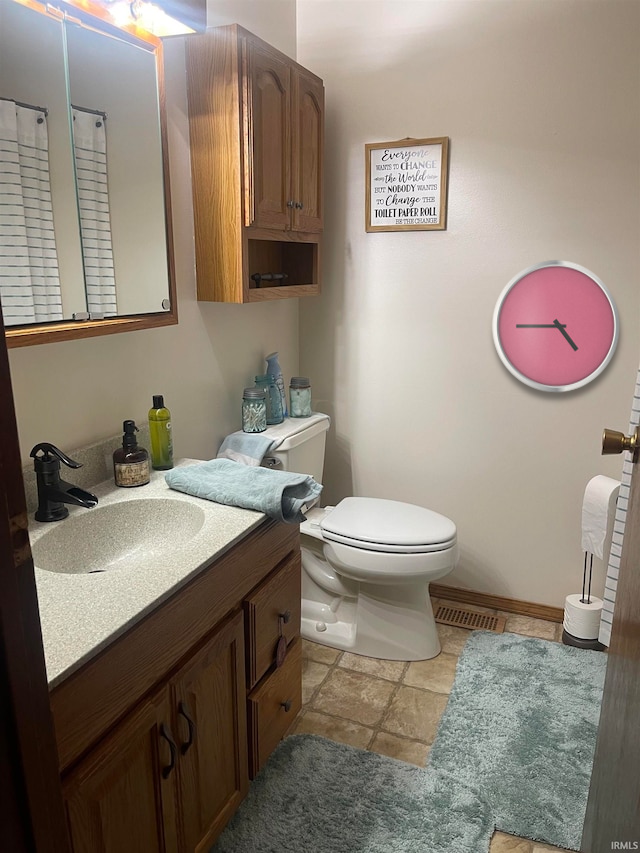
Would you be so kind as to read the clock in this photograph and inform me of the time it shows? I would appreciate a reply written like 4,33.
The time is 4,45
